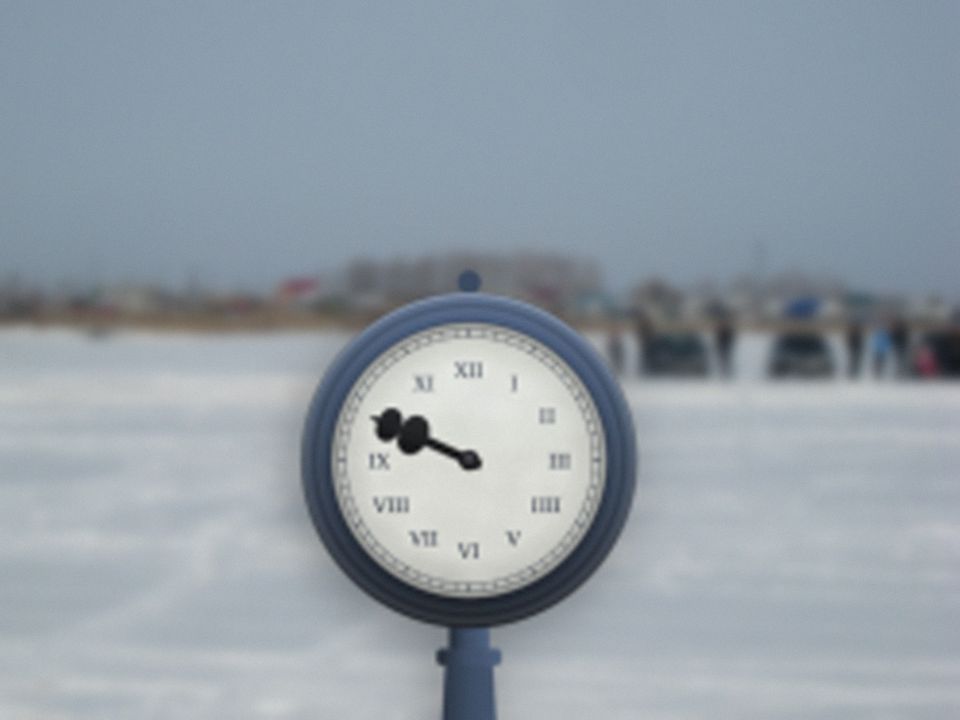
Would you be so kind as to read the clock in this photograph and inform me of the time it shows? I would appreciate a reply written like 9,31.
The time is 9,49
